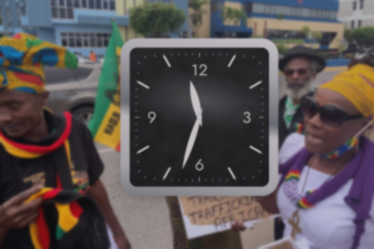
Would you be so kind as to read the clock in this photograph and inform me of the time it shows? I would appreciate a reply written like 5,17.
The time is 11,33
